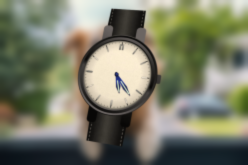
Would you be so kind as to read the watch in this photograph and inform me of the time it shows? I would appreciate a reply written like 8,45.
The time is 5,23
